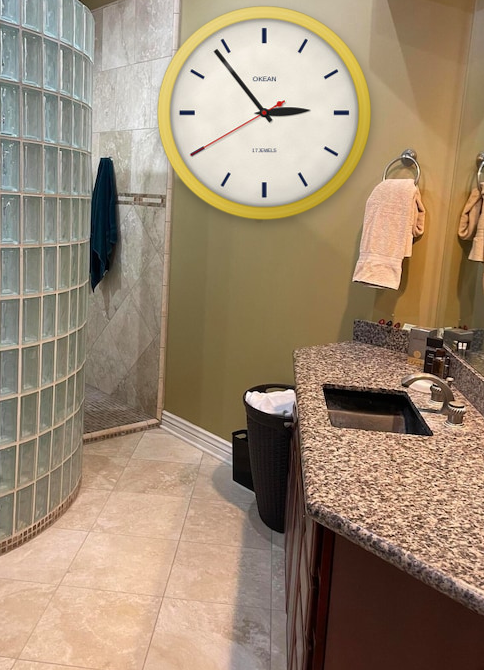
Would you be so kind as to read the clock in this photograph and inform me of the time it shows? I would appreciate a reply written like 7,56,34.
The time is 2,53,40
